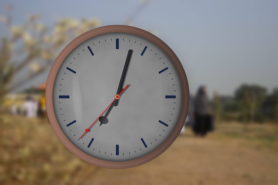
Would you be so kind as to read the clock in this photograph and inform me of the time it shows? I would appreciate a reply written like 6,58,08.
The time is 7,02,37
